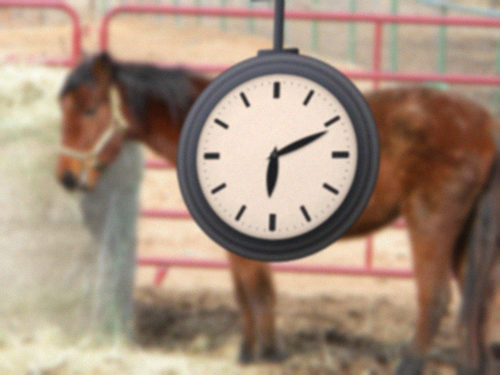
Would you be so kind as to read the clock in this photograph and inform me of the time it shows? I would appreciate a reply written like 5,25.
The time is 6,11
